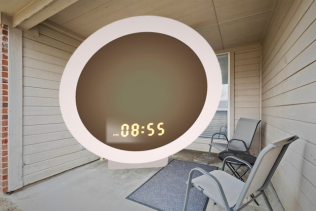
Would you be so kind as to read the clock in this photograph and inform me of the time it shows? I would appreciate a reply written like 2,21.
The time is 8,55
